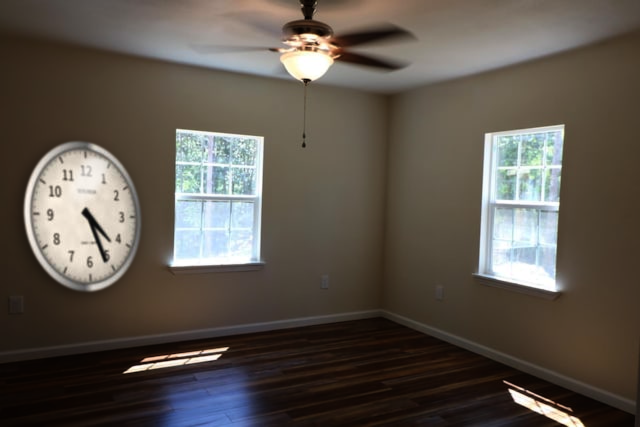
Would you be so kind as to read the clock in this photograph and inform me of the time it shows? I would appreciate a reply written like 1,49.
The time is 4,26
